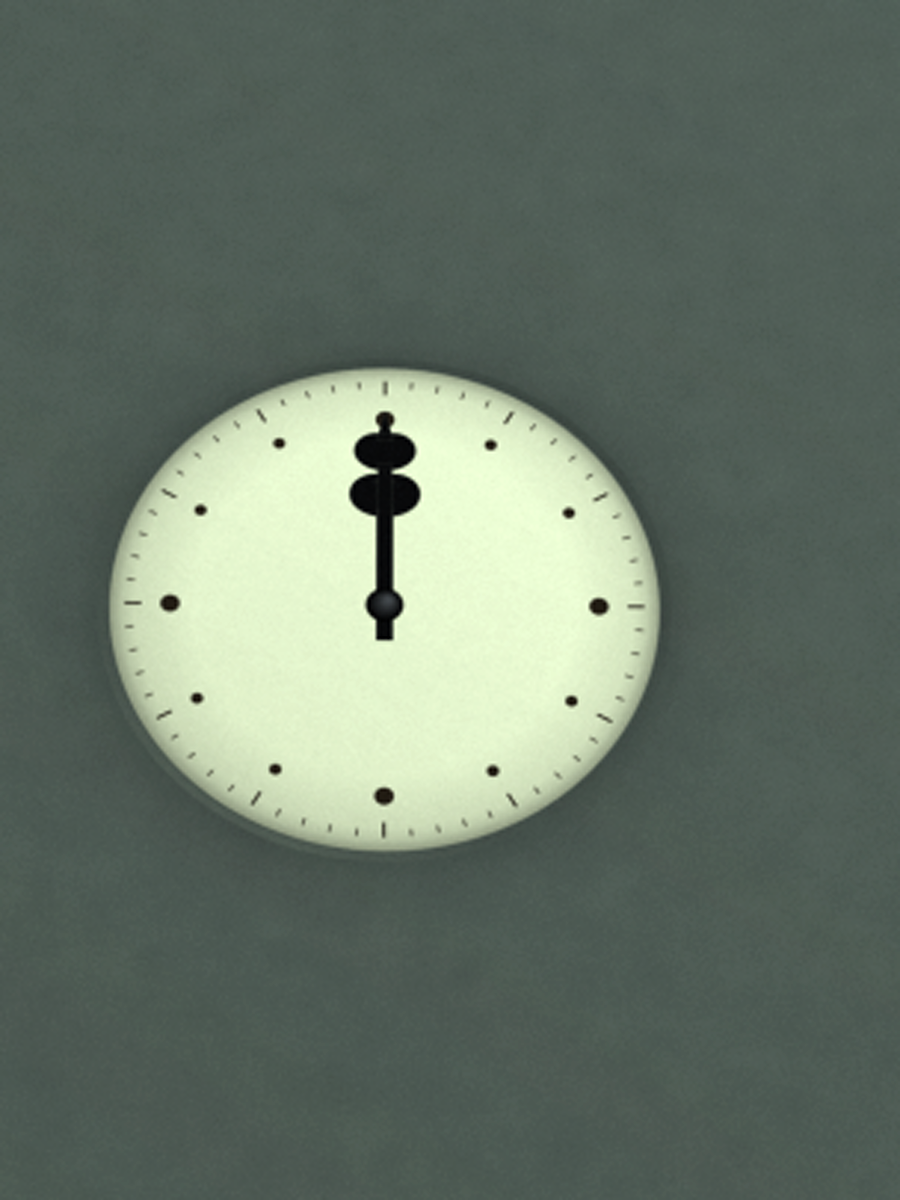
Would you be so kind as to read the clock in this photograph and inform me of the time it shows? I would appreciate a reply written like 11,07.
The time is 12,00
